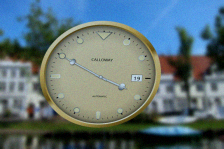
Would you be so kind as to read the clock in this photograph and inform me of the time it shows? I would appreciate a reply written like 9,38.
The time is 3,50
